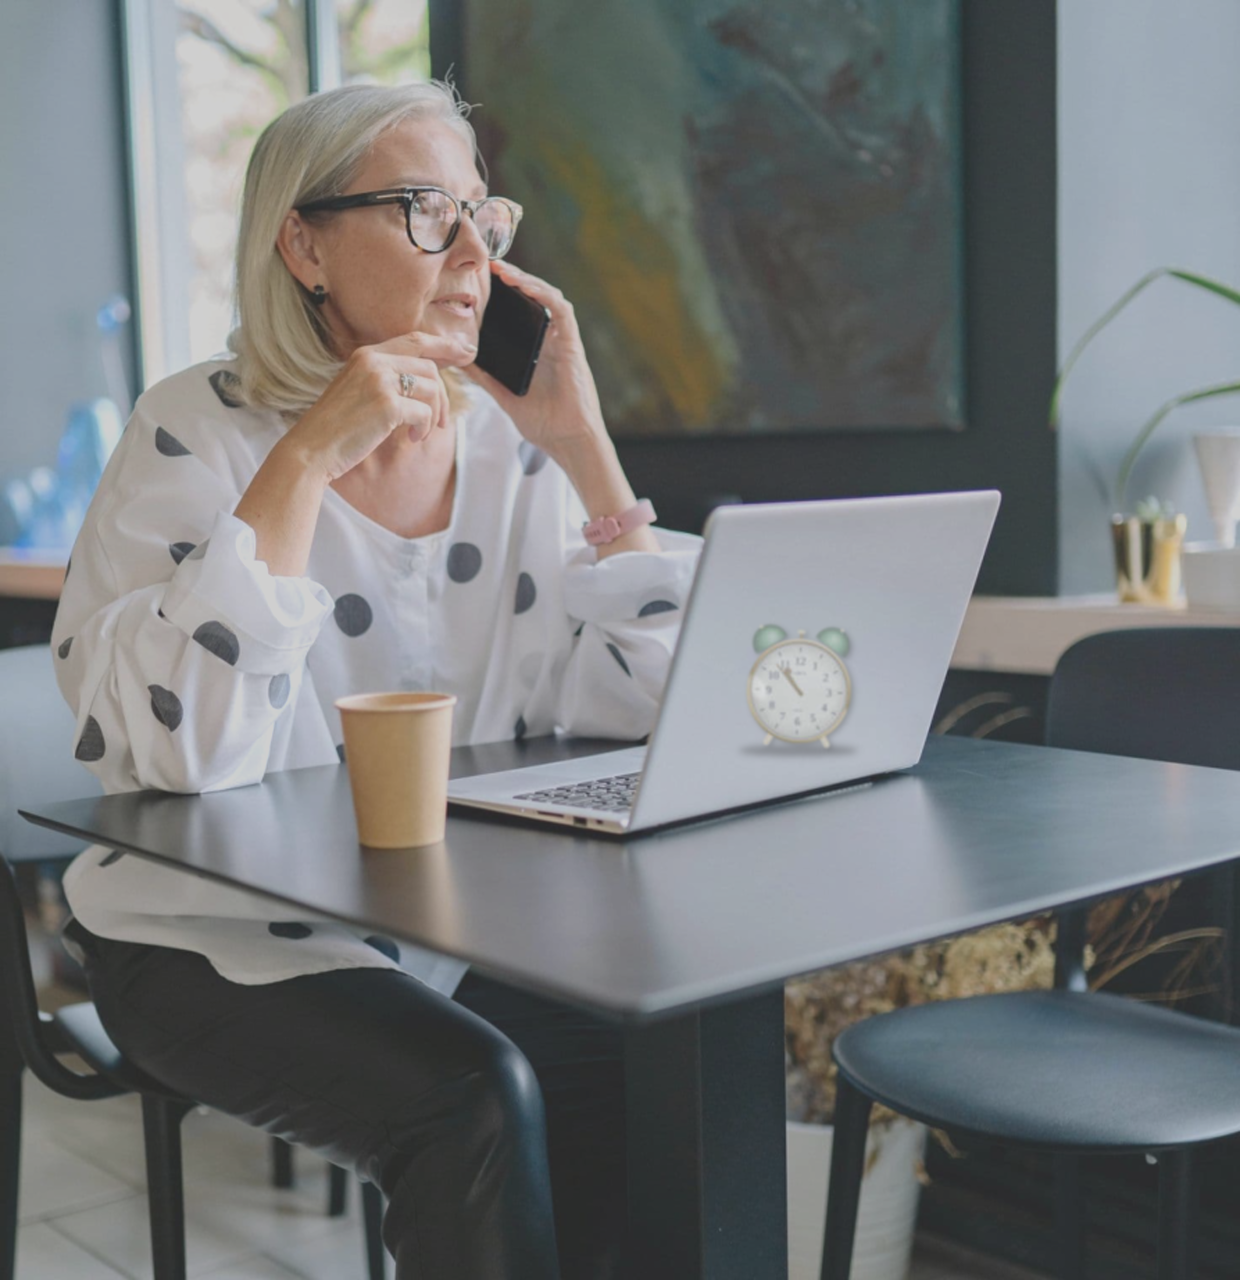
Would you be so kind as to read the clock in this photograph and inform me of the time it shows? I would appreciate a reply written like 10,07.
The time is 10,53
